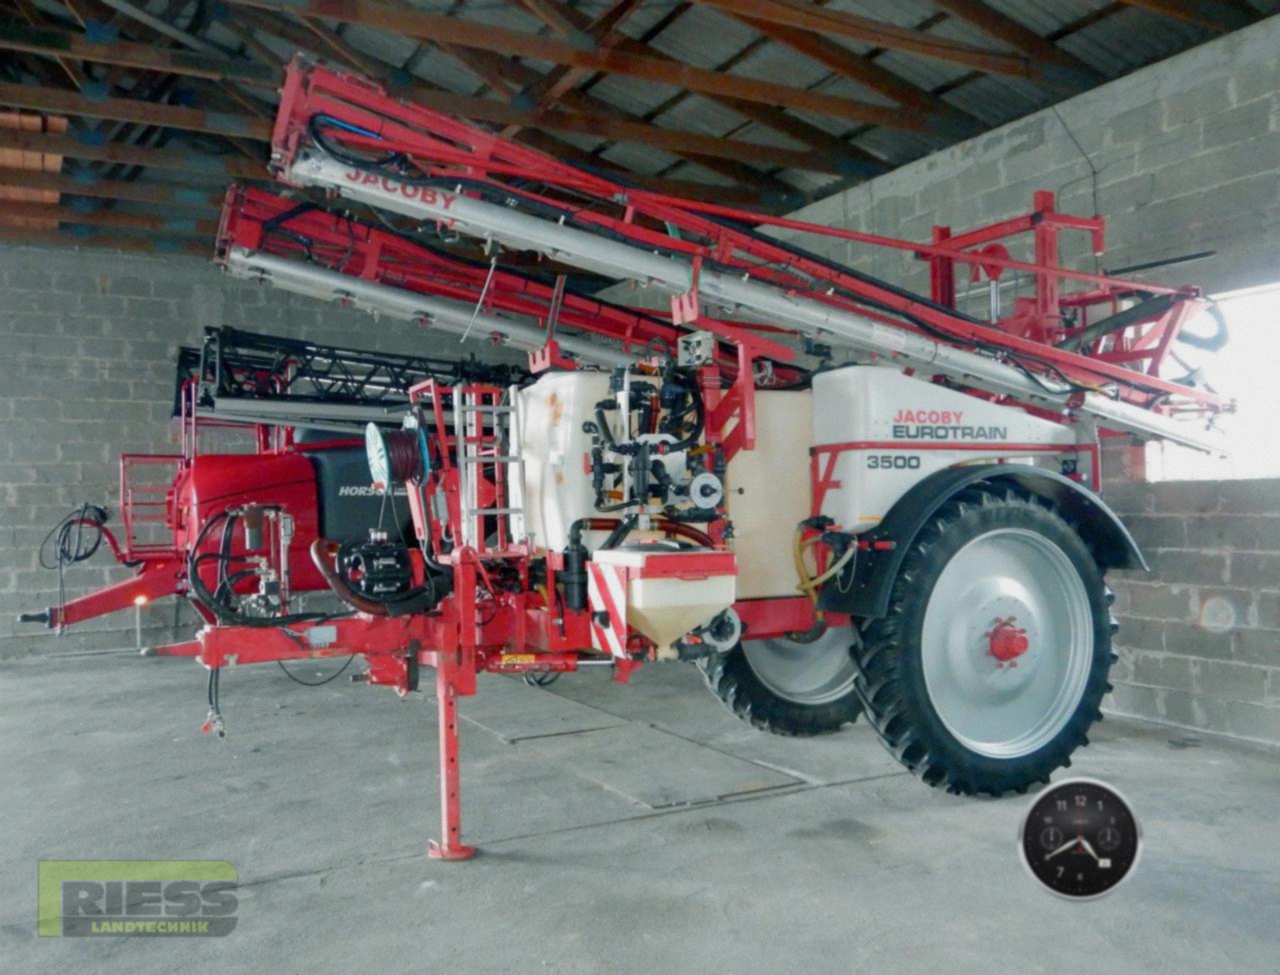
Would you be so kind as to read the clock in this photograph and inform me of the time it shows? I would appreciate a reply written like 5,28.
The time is 4,40
